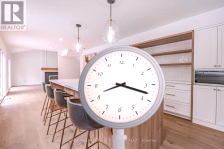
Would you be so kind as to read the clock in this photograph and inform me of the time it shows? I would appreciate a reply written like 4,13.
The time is 8,18
